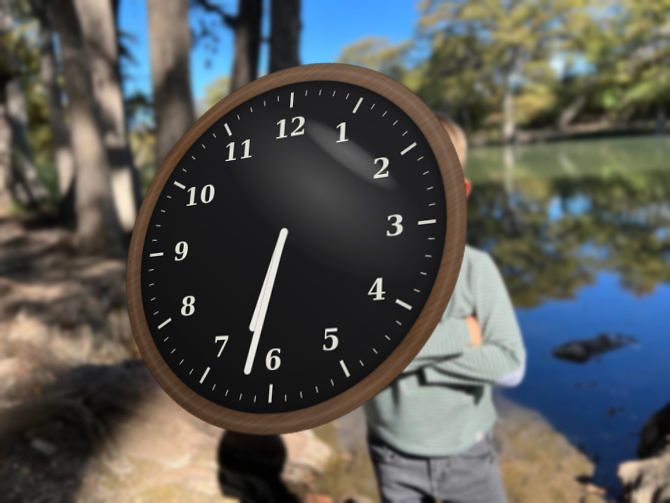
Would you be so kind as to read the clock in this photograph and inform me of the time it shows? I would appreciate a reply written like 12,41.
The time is 6,32
